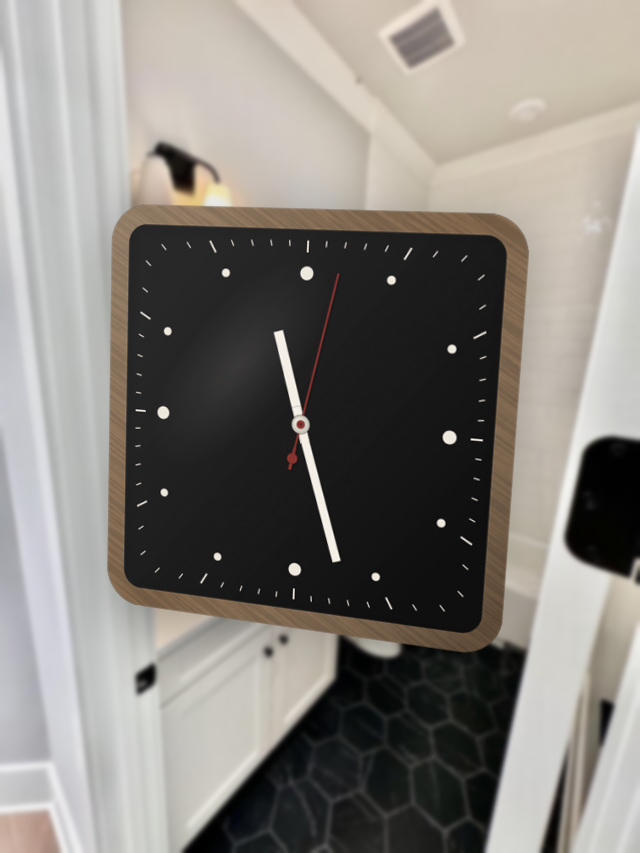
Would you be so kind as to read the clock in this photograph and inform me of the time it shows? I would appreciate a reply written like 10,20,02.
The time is 11,27,02
